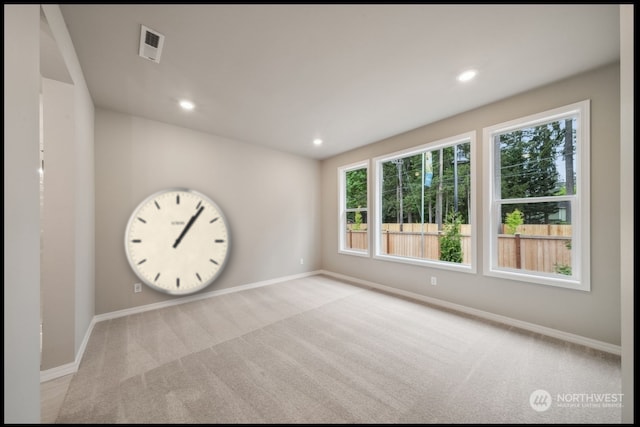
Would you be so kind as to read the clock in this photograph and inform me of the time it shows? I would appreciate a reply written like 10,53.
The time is 1,06
